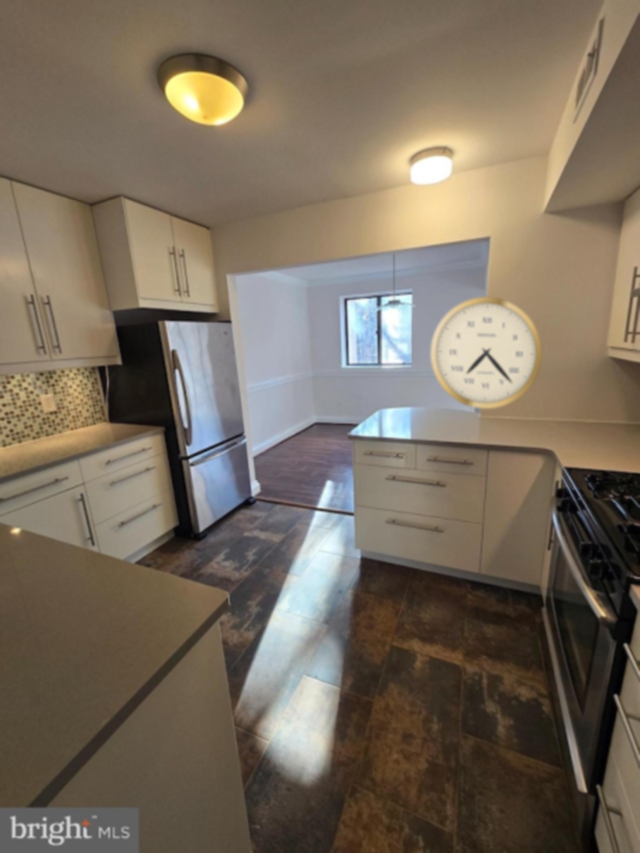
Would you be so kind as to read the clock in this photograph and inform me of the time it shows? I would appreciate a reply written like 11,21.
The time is 7,23
